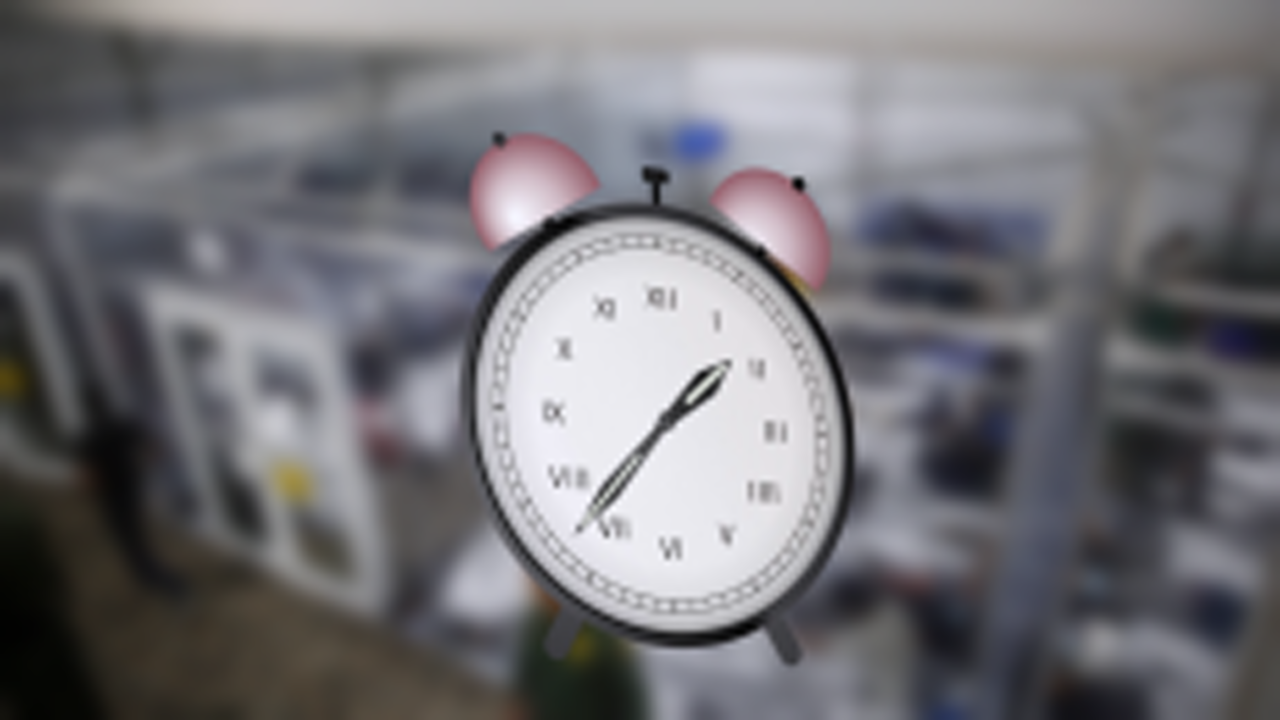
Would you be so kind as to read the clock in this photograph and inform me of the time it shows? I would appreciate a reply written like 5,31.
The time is 1,37
